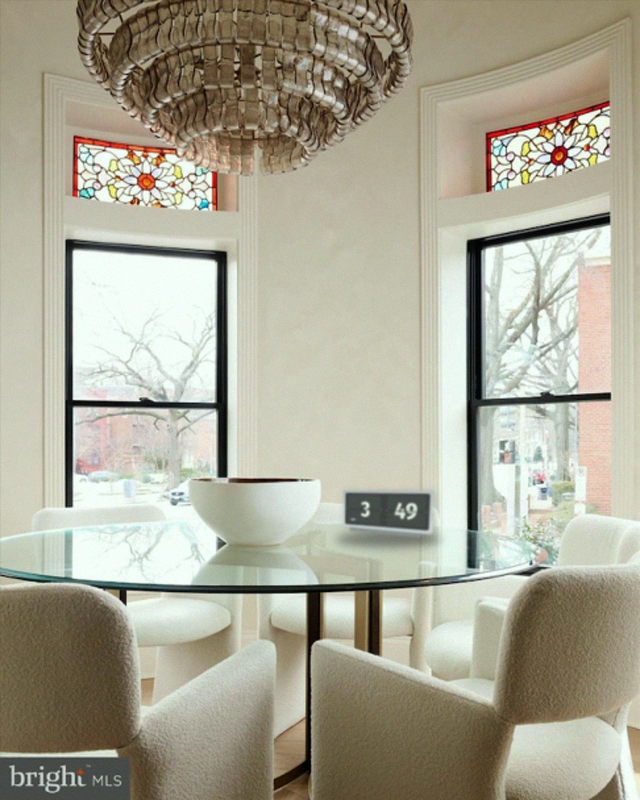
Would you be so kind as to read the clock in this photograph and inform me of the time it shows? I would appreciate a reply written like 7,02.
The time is 3,49
